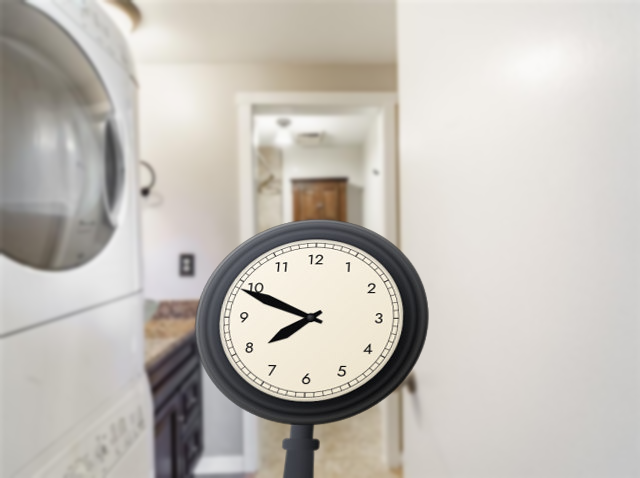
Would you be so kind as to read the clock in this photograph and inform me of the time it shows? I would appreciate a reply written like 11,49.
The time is 7,49
